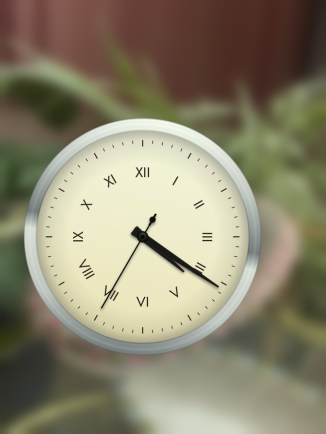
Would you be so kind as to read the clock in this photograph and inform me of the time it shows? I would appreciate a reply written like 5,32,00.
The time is 4,20,35
